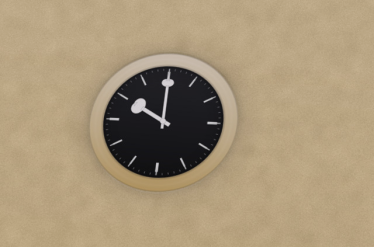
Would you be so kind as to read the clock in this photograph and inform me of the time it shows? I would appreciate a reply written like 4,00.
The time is 10,00
